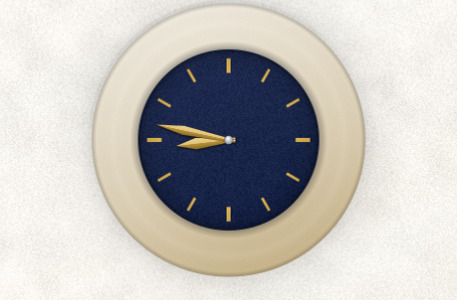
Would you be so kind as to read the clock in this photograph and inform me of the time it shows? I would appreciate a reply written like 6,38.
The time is 8,47
